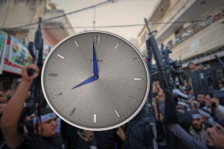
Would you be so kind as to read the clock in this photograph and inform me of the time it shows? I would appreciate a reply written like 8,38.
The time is 7,59
